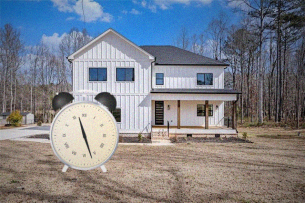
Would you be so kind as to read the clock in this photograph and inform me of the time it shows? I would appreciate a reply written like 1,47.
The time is 11,27
